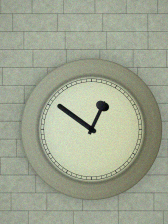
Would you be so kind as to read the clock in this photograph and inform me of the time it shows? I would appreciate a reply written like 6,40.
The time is 12,51
